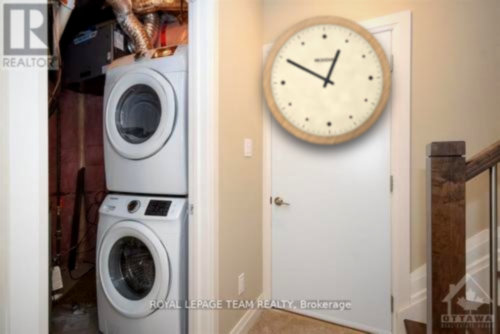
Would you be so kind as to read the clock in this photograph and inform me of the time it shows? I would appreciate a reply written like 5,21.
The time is 12,50
